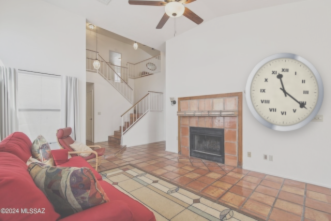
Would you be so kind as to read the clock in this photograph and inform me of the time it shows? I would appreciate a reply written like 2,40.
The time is 11,21
